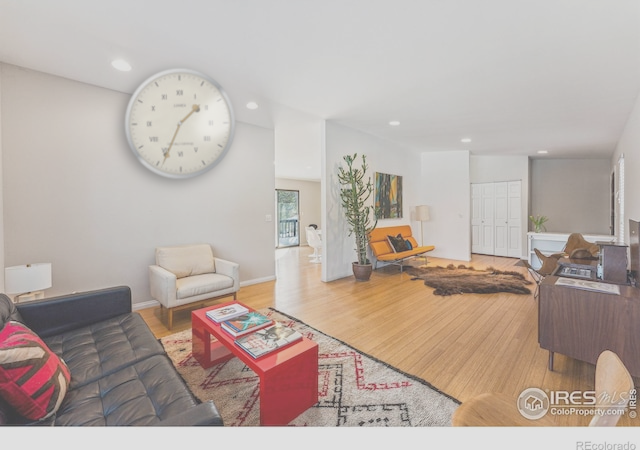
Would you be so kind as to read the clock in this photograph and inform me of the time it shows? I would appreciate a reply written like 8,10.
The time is 1,34
